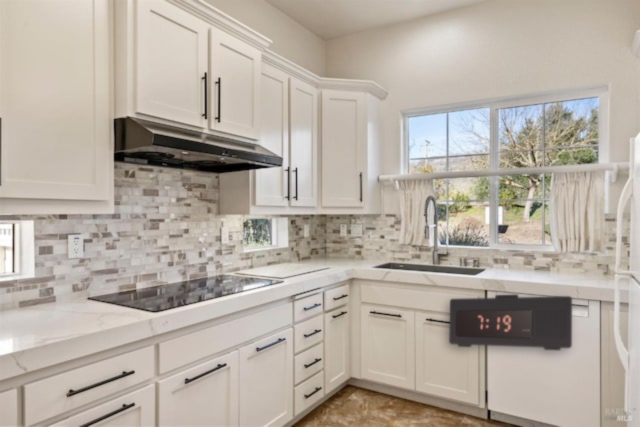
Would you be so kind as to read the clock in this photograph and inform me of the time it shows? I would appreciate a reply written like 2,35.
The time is 7,19
